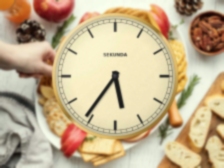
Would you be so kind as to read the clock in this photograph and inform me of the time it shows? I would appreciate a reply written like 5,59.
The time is 5,36
